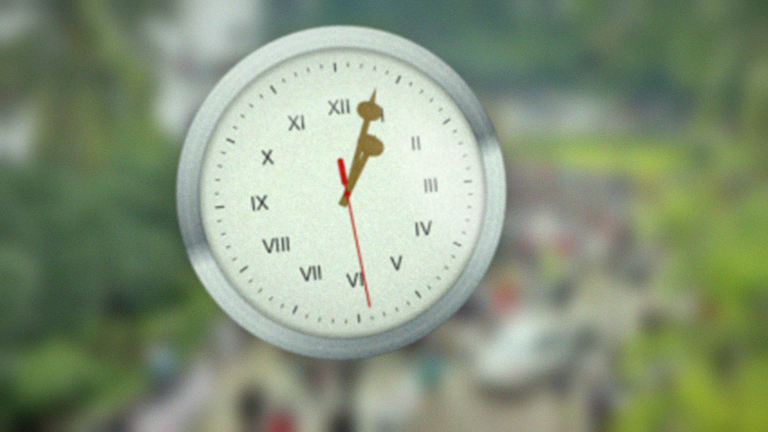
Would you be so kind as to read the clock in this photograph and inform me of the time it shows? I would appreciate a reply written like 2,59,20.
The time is 1,03,29
